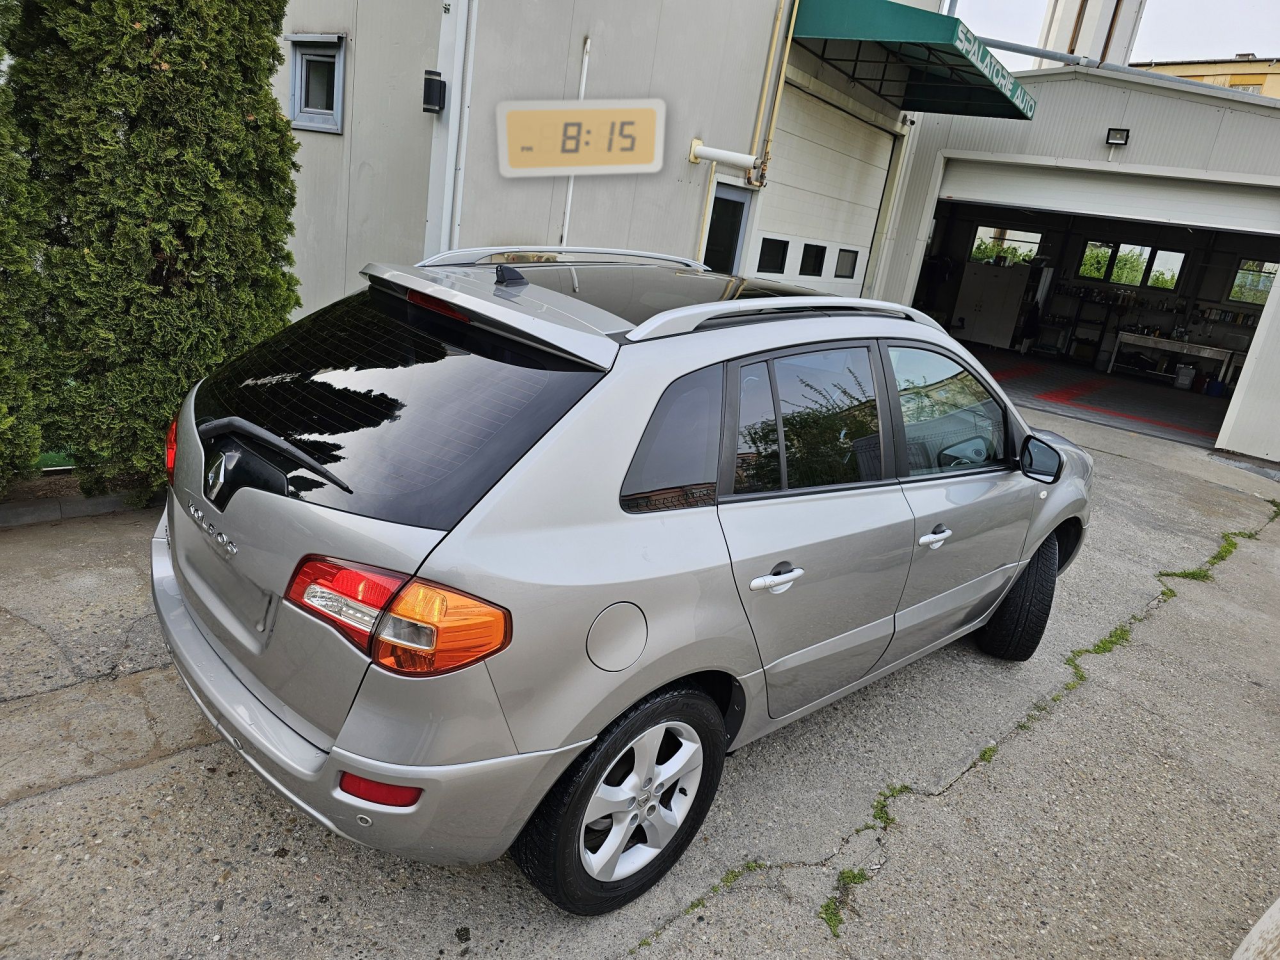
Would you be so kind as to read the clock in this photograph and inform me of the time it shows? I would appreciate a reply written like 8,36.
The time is 8,15
